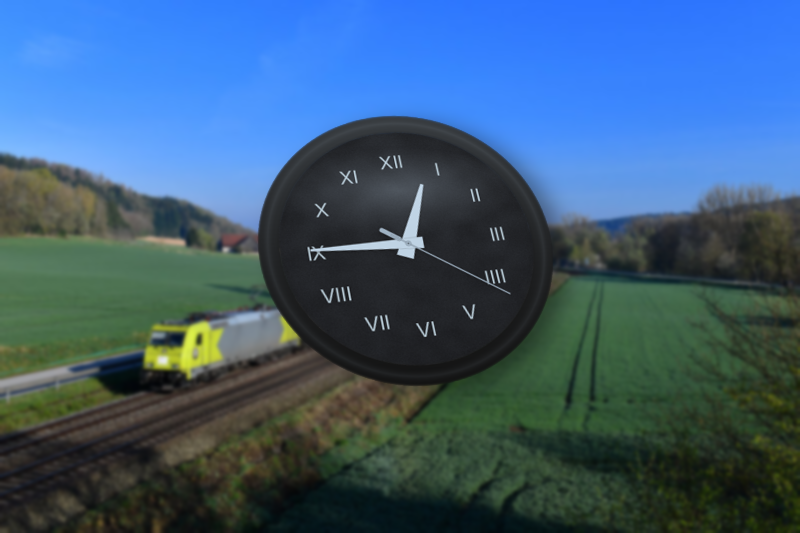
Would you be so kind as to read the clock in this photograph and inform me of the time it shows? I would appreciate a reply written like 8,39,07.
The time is 12,45,21
